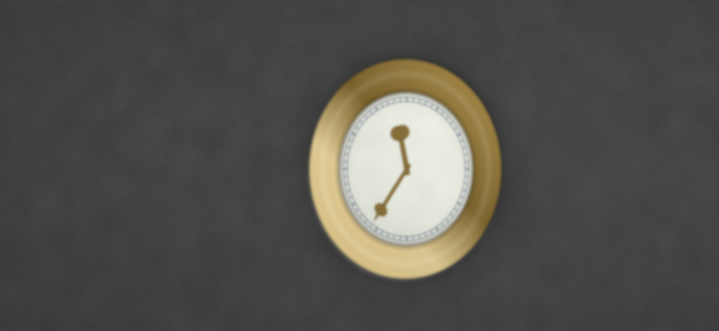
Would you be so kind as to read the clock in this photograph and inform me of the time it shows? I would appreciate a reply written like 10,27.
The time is 11,36
